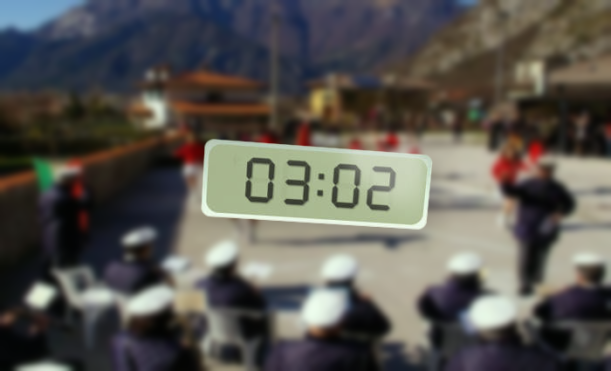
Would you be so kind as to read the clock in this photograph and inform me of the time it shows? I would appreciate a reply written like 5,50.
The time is 3,02
